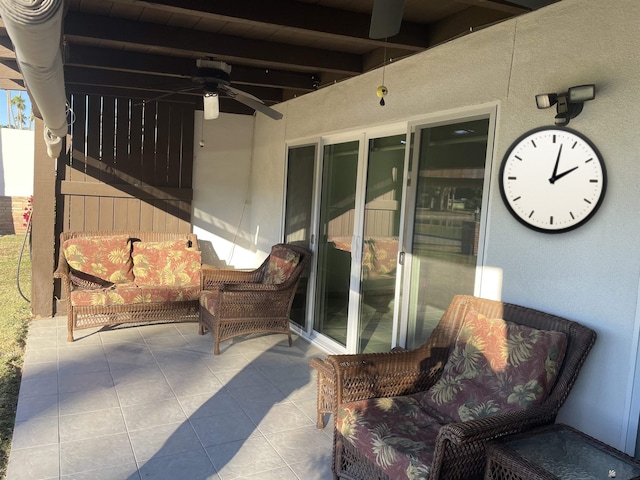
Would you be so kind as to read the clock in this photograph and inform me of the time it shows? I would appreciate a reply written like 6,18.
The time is 2,02
